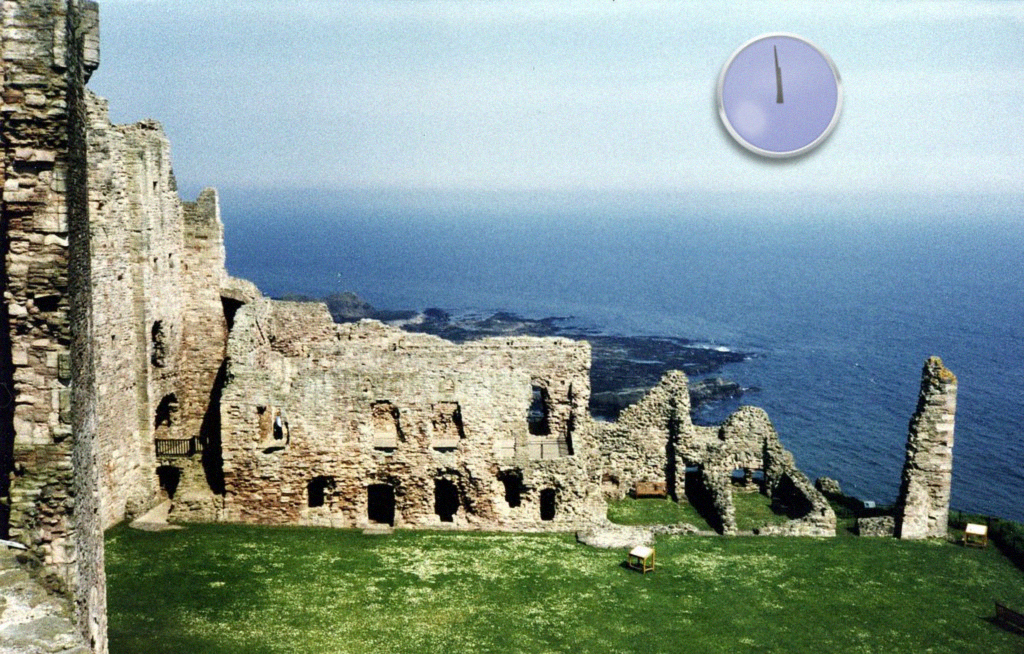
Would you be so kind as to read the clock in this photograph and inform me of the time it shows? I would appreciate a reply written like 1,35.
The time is 11,59
